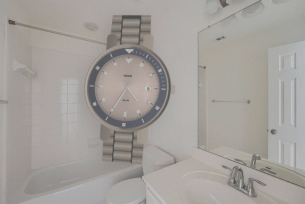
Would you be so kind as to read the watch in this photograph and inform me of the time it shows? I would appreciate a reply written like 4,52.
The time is 4,35
